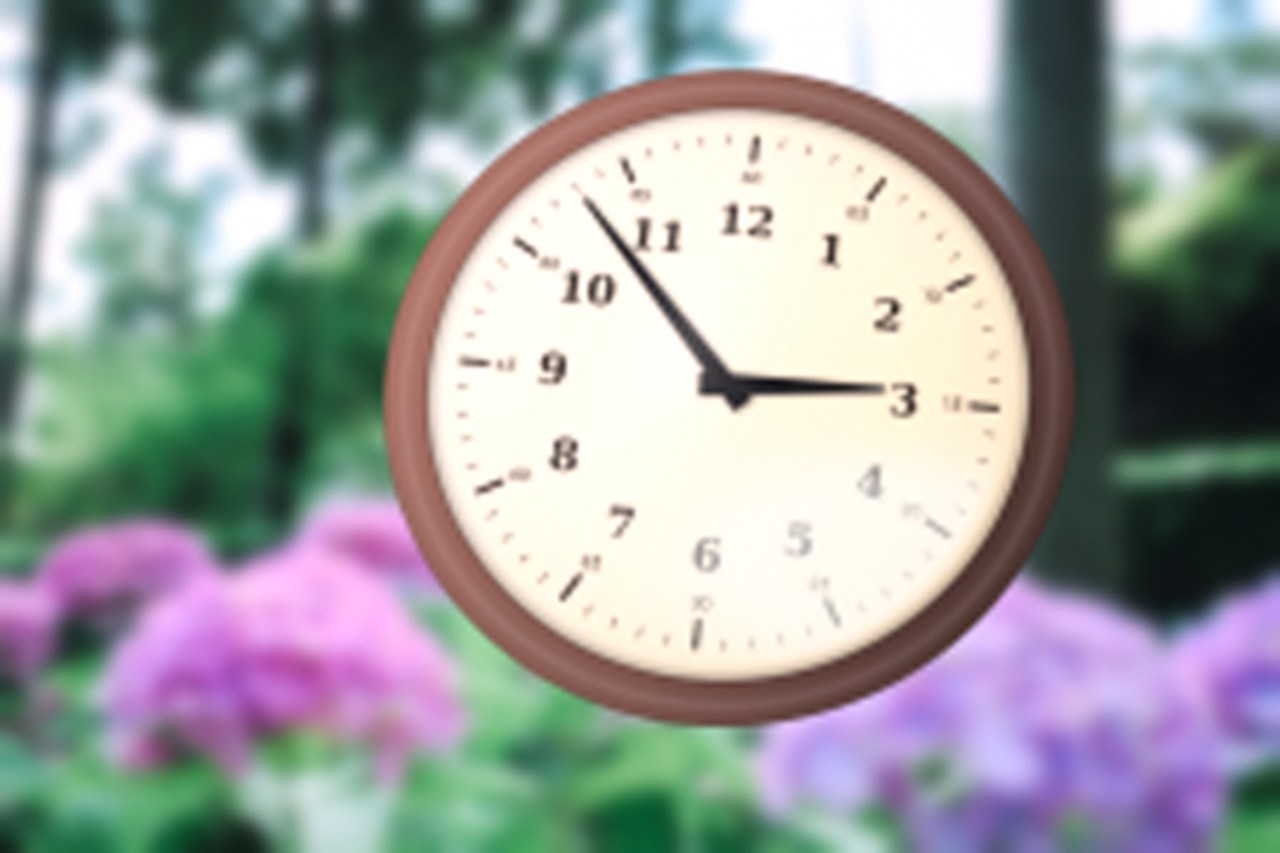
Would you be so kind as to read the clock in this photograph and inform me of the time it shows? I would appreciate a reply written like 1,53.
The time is 2,53
